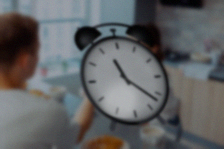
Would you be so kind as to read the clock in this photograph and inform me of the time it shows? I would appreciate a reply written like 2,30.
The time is 11,22
